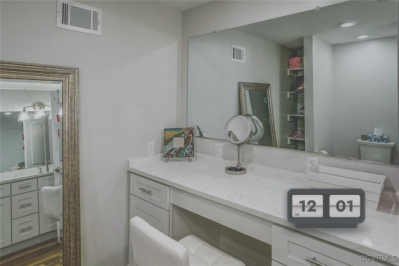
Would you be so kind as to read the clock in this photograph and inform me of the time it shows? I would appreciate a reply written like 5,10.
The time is 12,01
